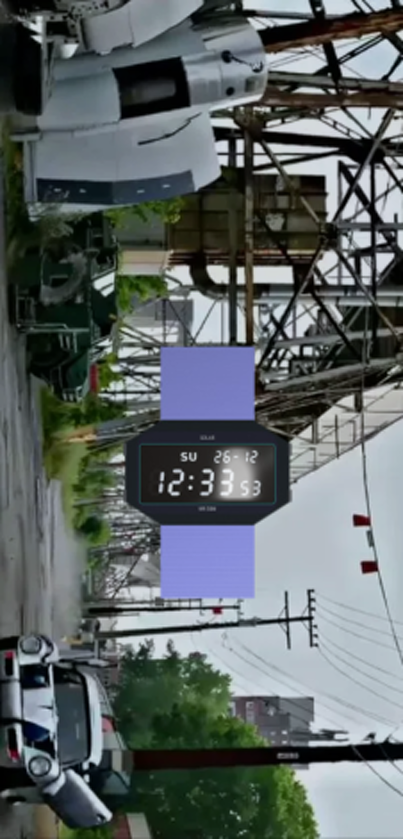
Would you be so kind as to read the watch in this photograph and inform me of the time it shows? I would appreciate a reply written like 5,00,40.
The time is 12,33,53
